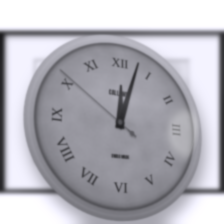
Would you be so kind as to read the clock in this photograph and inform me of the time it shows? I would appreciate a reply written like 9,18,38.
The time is 12,02,51
